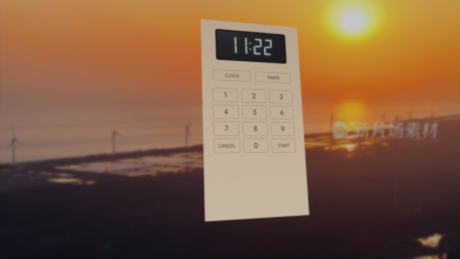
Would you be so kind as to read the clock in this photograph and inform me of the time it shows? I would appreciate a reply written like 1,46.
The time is 11,22
